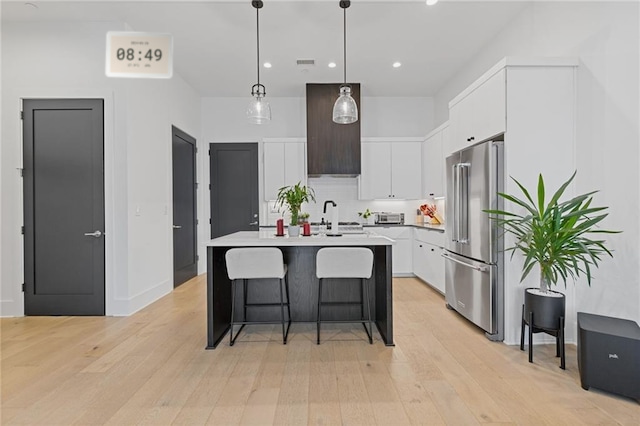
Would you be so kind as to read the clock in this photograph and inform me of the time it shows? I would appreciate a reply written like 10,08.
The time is 8,49
